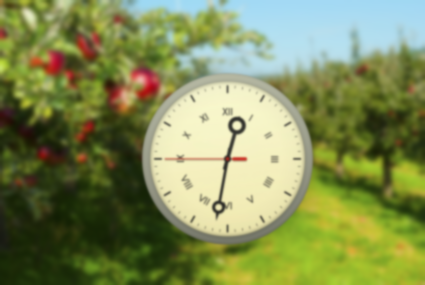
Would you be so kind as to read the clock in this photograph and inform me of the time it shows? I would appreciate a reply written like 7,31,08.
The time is 12,31,45
